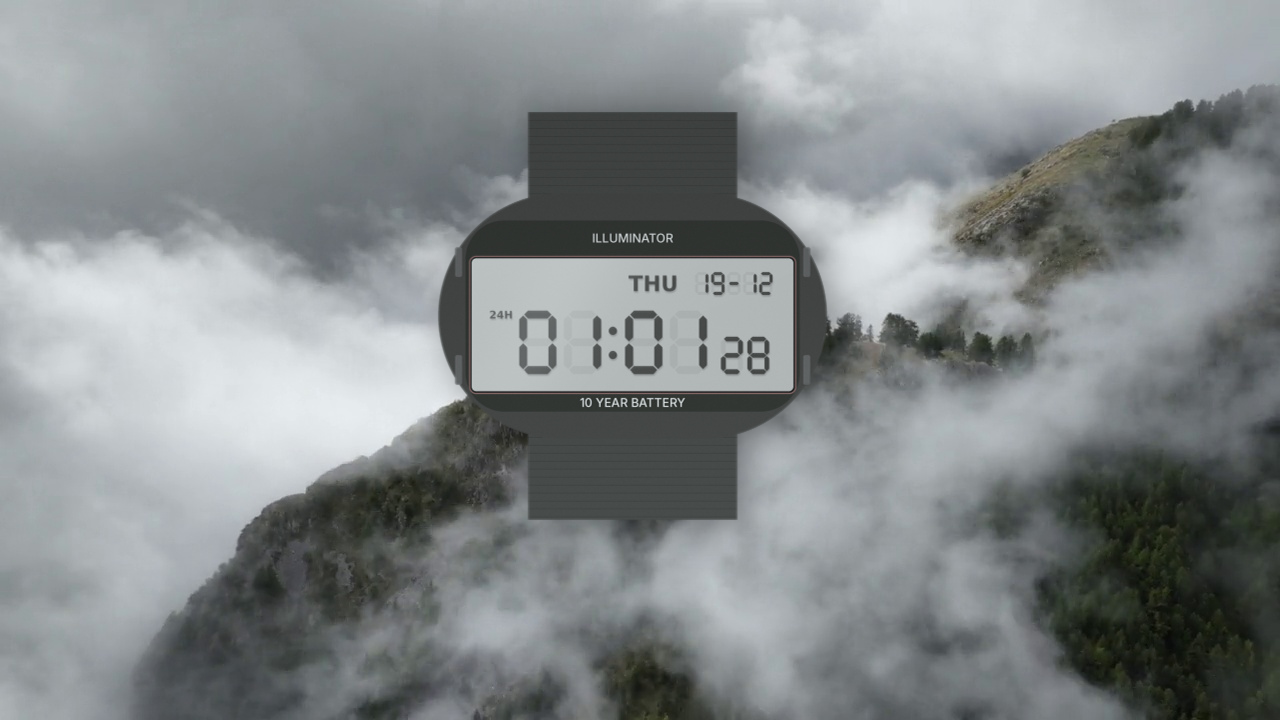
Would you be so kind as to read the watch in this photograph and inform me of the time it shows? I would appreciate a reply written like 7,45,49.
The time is 1,01,28
